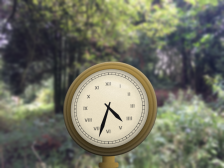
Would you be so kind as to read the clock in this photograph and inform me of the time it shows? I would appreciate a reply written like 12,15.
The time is 4,33
